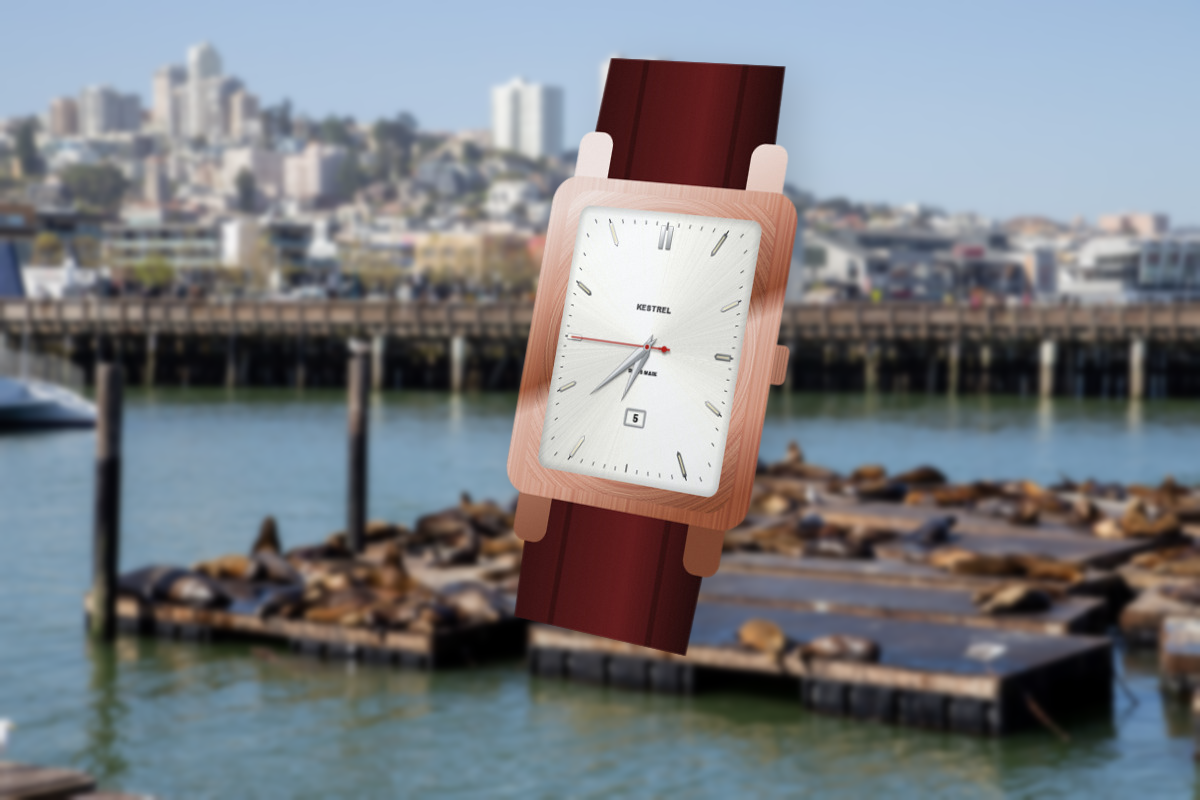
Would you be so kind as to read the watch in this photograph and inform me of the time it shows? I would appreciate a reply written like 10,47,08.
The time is 6,37,45
